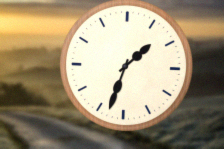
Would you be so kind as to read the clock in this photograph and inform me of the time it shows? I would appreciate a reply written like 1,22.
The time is 1,33
